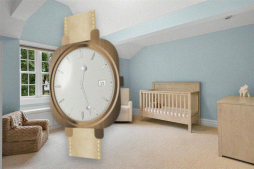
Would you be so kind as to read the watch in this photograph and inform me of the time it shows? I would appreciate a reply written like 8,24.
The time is 12,27
